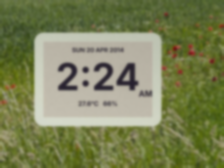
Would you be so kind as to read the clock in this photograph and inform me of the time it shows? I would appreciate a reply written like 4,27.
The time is 2,24
